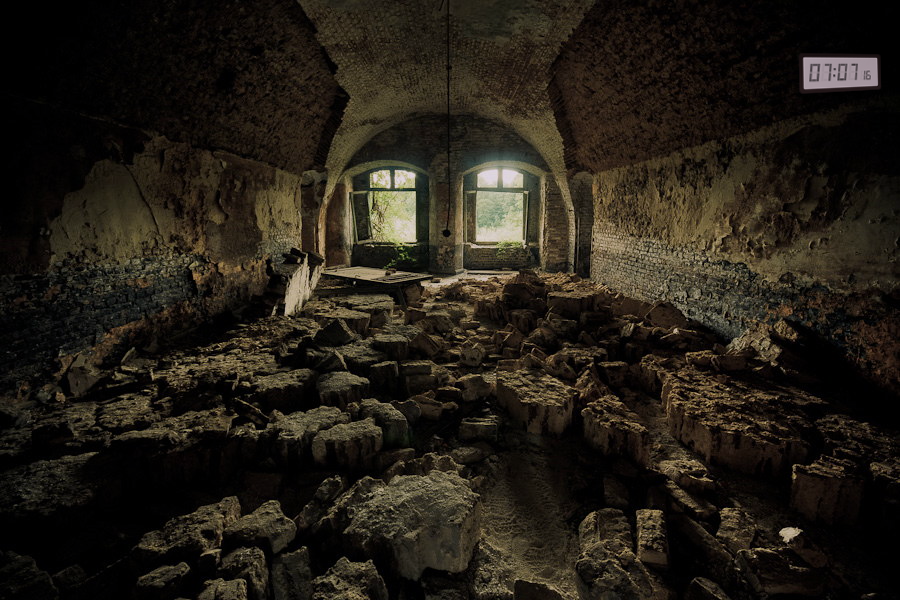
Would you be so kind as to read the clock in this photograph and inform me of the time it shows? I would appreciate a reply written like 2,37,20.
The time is 7,07,16
